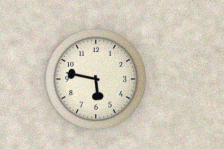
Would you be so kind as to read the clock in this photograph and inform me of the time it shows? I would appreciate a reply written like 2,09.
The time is 5,47
